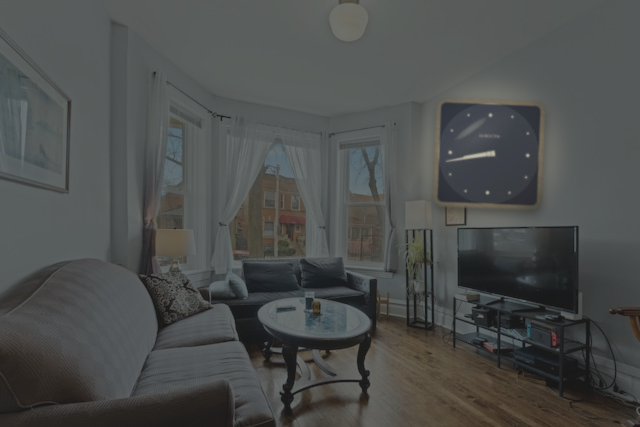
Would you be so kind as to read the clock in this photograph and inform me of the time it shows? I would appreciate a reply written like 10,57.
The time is 8,43
